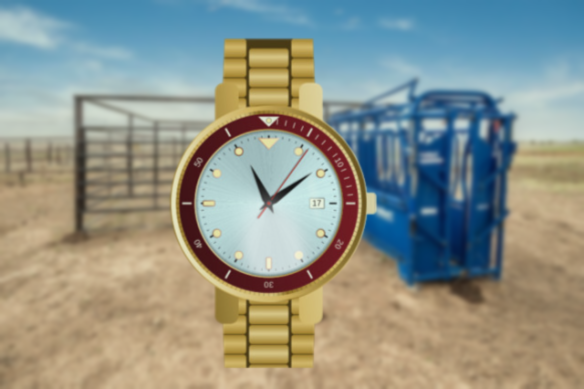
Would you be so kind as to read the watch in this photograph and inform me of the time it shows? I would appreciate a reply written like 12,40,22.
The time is 11,09,06
